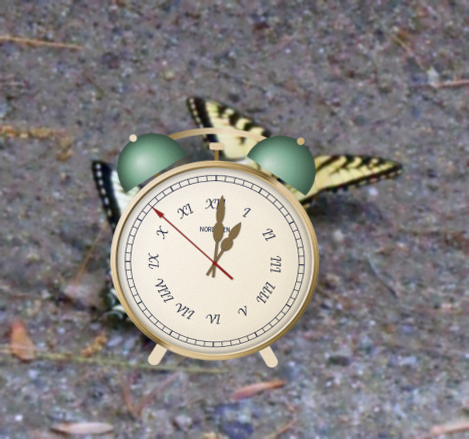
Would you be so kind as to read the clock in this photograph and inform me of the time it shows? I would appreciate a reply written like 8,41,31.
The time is 1,00,52
